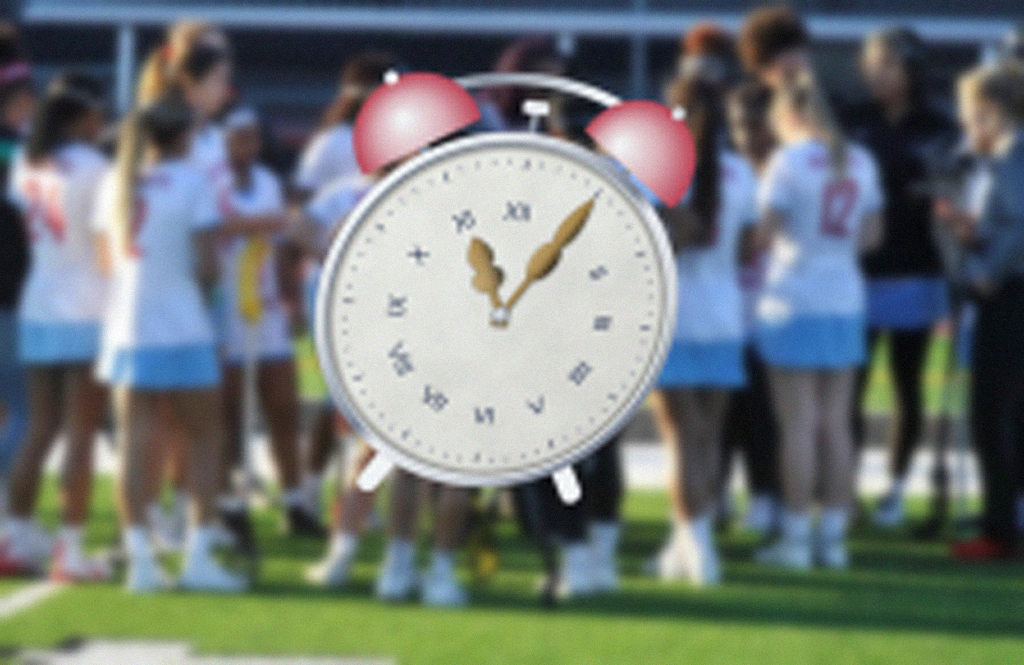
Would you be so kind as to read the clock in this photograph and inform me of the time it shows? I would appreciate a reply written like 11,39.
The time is 11,05
